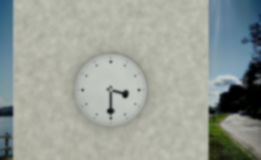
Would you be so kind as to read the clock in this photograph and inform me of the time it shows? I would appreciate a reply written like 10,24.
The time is 3,30
